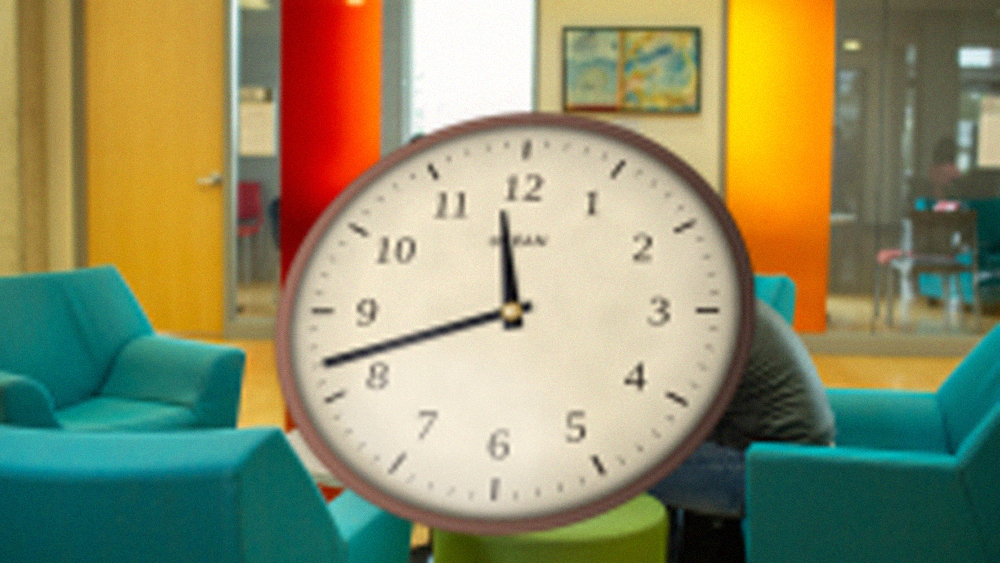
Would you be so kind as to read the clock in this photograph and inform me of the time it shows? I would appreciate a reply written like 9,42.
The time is 11,42
